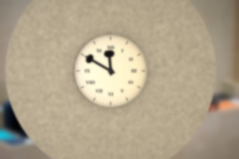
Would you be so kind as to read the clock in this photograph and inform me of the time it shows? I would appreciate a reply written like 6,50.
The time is 11,50
